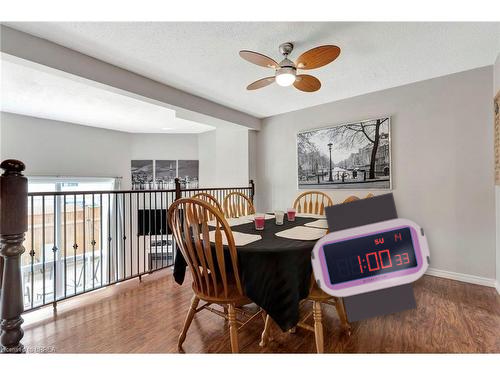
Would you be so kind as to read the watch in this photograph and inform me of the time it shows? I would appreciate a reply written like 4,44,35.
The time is 1,00,33
